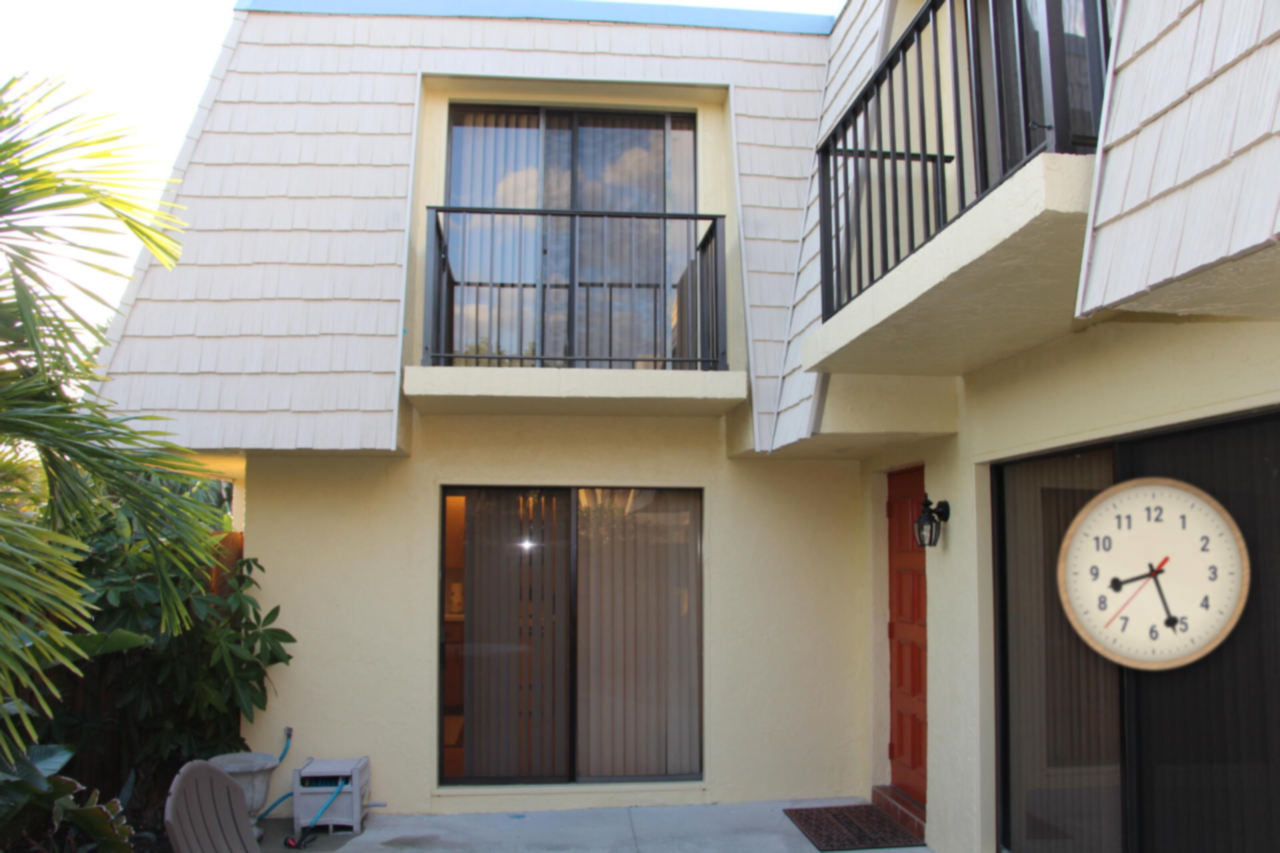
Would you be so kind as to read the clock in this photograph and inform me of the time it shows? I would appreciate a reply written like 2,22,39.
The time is 8,26,37
